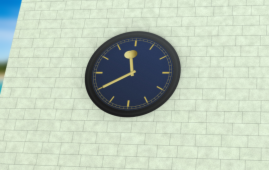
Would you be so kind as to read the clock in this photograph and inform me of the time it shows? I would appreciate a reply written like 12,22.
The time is 11,40
